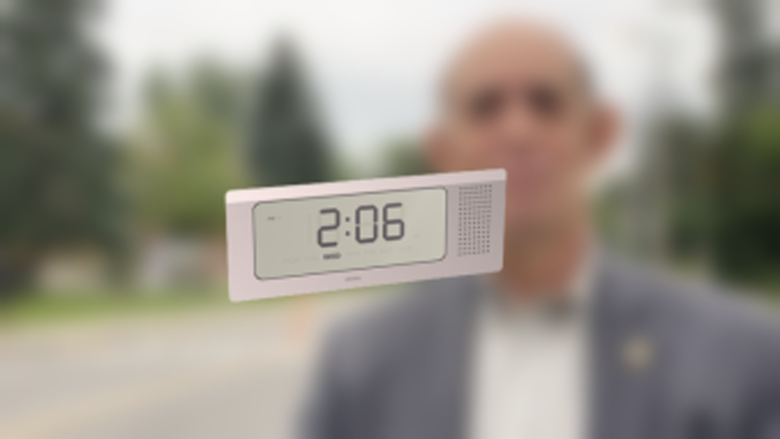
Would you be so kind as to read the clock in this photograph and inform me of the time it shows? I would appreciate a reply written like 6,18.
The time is 2,06
